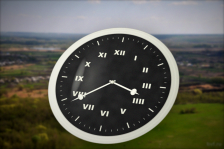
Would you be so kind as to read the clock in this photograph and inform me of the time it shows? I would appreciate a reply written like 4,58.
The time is 3,39
